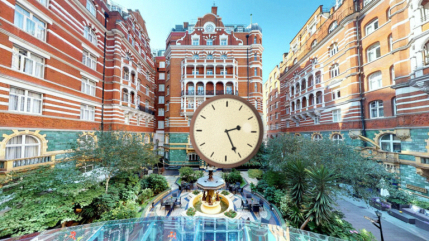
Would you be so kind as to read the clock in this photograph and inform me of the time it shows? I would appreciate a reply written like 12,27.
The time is 2,26
